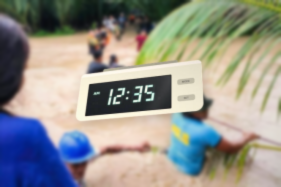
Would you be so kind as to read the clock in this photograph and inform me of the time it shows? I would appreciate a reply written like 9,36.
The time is 12,35
